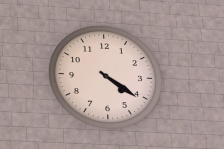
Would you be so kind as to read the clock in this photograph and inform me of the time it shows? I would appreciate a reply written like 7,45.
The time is 4,21
